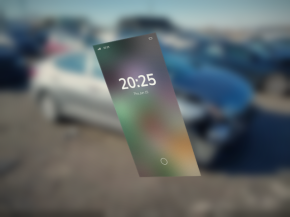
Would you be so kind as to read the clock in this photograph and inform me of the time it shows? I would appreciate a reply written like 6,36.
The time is 20,25
